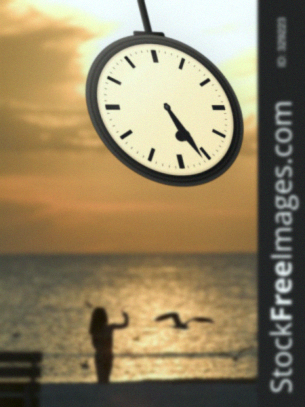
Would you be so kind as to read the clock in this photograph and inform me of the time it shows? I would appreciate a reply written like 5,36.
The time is 5,26
